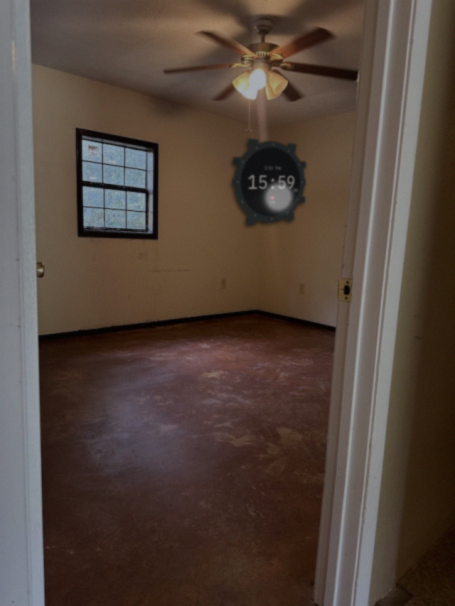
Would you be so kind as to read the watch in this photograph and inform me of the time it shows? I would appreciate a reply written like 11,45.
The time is 15,59
